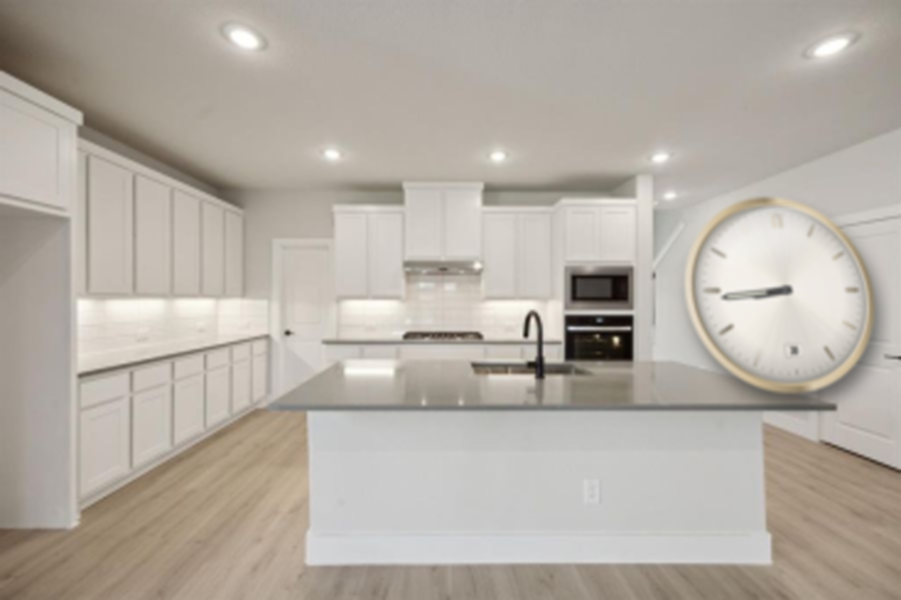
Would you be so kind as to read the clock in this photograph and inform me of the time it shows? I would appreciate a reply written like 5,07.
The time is 8,44
